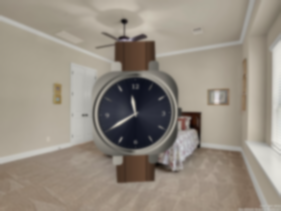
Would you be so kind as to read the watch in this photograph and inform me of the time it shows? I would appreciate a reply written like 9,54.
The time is 11,40
